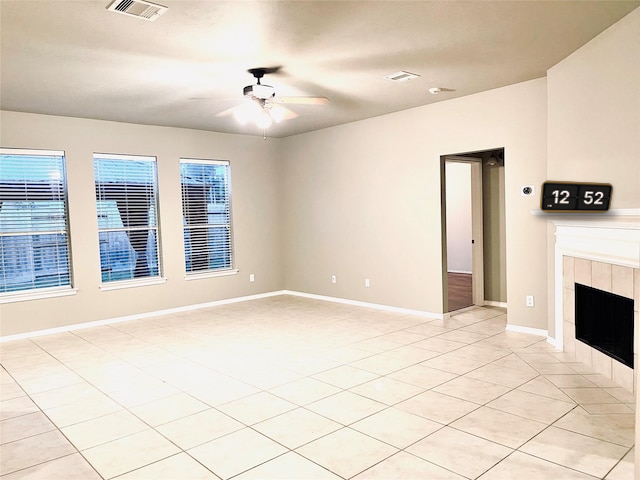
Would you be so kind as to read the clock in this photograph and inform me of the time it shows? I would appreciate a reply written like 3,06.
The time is 12,52
